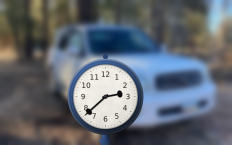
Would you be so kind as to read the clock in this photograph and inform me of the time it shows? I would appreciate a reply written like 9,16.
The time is 2,38
